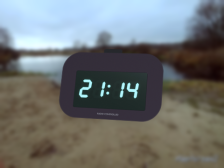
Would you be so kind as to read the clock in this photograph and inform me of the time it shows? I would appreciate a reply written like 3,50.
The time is 21,14
